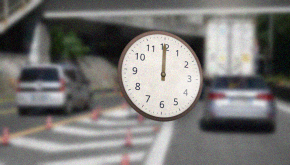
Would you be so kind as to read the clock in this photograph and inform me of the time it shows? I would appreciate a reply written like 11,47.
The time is 12,00
